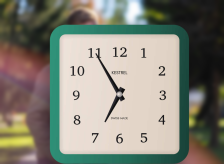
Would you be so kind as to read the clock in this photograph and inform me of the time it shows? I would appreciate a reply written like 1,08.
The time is 6,55
